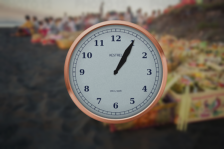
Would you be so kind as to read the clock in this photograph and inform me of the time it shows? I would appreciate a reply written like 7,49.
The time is 1,05
